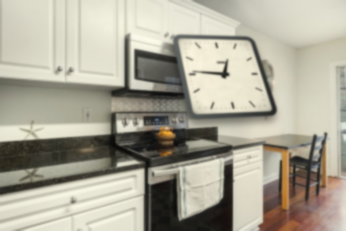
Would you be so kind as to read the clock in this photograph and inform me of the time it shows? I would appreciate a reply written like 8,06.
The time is 12,46
